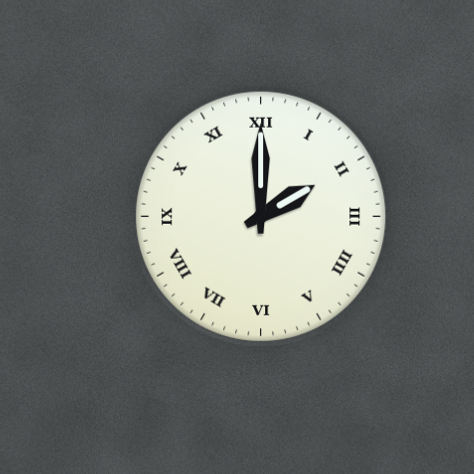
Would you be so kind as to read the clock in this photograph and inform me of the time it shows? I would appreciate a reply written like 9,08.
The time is 2,00
